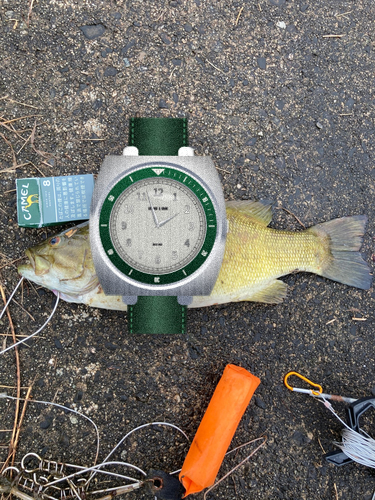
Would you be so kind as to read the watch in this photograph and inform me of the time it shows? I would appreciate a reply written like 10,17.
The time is 1,57
